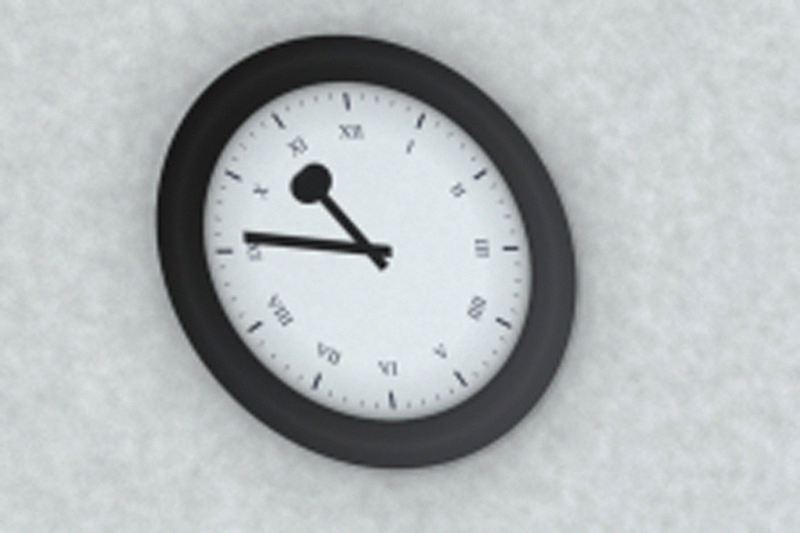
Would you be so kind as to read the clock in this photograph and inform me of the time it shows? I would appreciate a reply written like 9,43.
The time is 10,46
